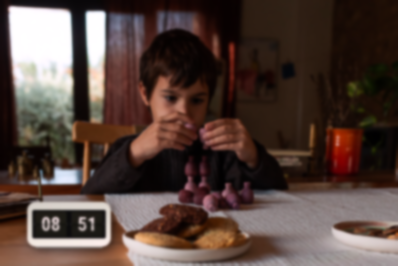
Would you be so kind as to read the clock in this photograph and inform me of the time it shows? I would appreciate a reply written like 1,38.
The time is 8,51
